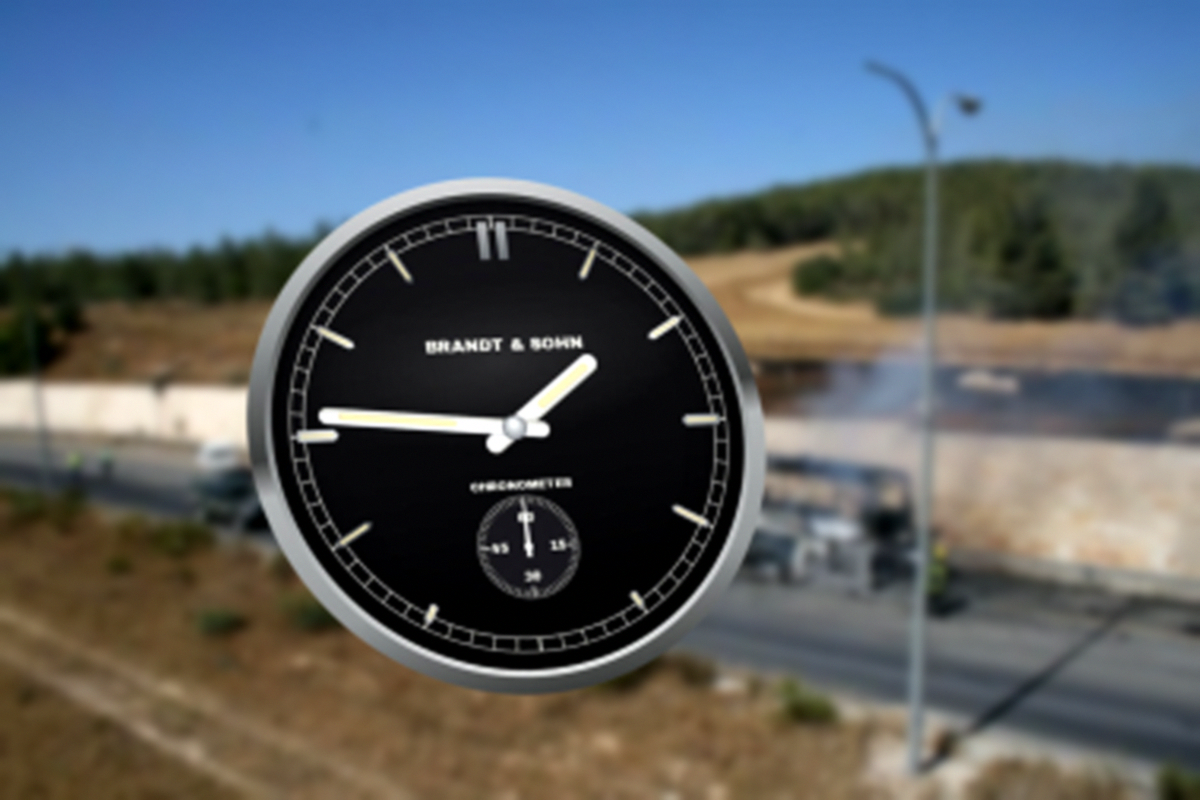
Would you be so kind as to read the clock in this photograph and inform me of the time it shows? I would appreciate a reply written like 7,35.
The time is 1,46
